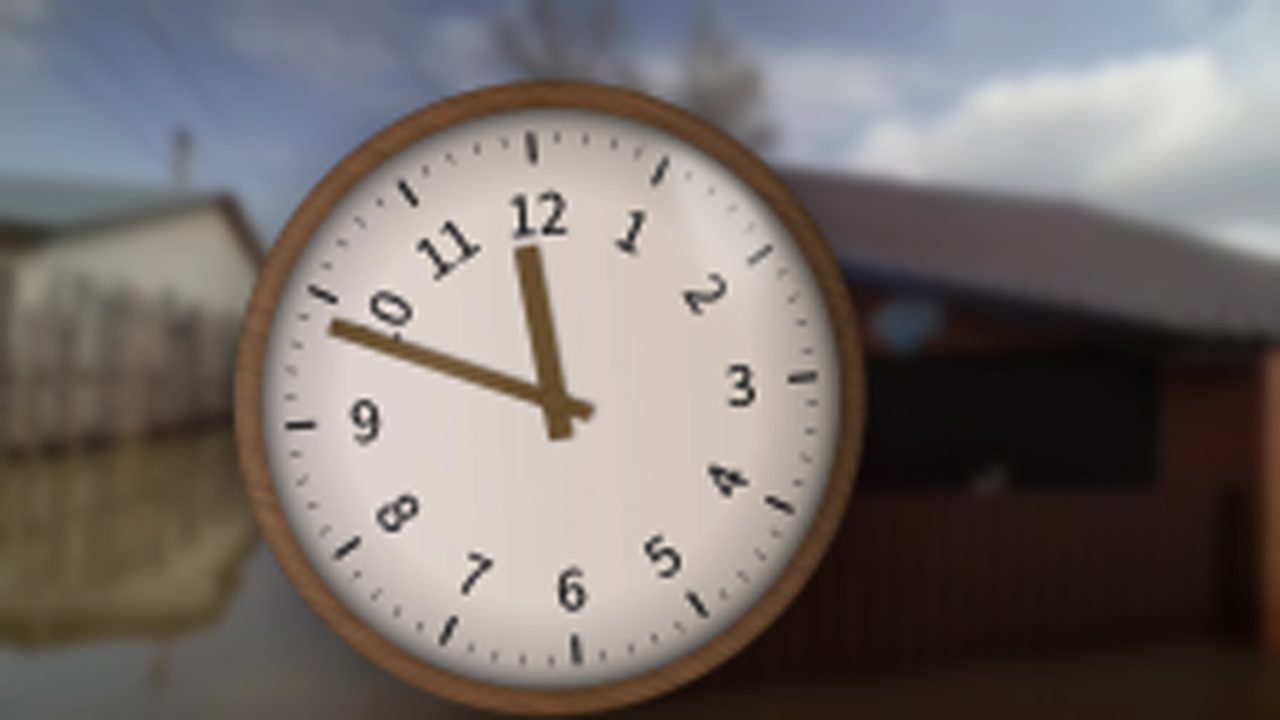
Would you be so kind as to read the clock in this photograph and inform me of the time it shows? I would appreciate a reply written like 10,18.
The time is 11,49
